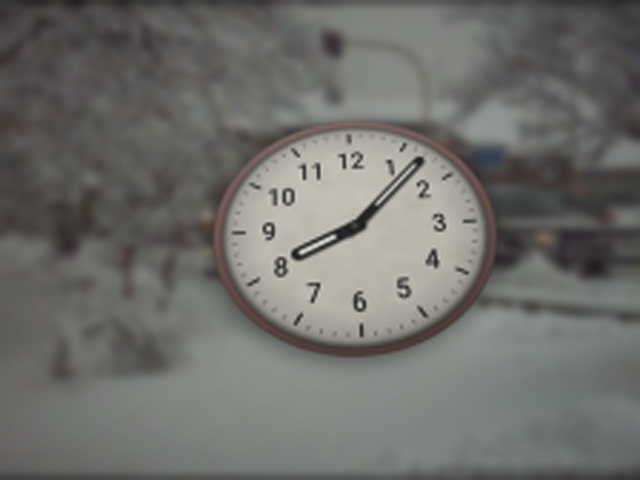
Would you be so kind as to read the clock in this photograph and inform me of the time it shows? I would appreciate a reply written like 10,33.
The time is 8,07
